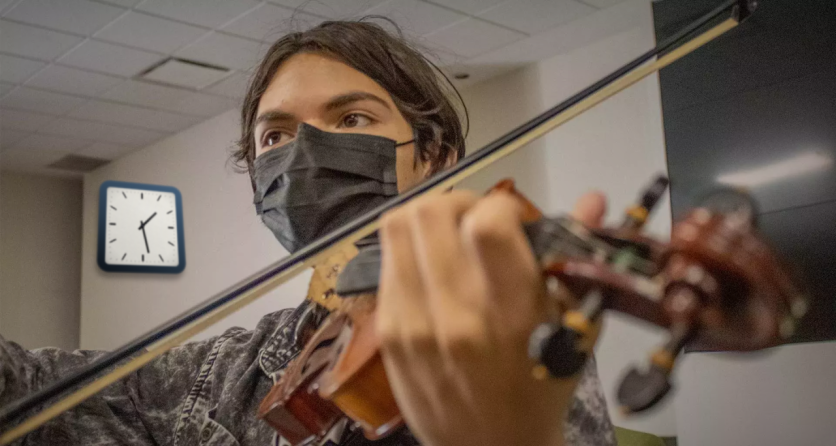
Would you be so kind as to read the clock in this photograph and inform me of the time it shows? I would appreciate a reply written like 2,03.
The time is 1,28
